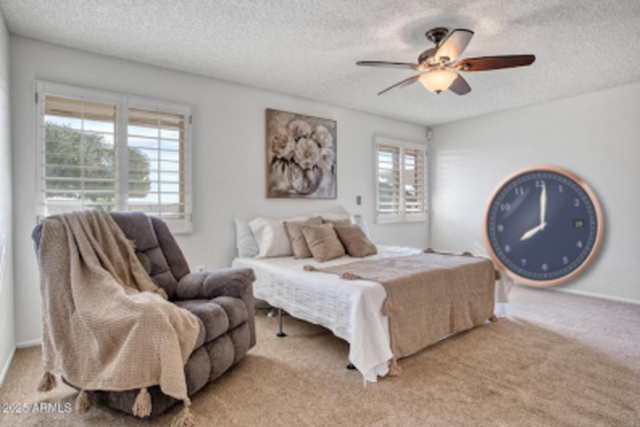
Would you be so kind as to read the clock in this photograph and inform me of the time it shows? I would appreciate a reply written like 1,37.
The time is 8,01
